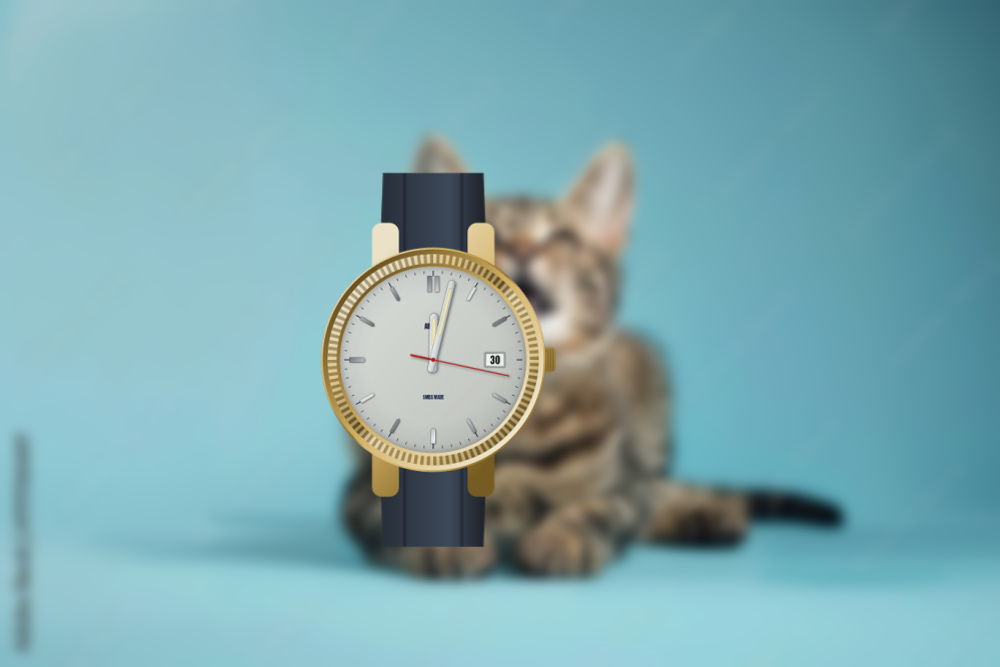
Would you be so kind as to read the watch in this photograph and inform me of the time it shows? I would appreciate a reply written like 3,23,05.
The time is 12,02,17
